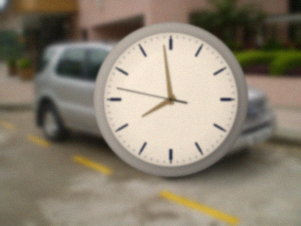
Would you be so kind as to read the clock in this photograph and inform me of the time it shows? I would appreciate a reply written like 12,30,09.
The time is 7,58,47
